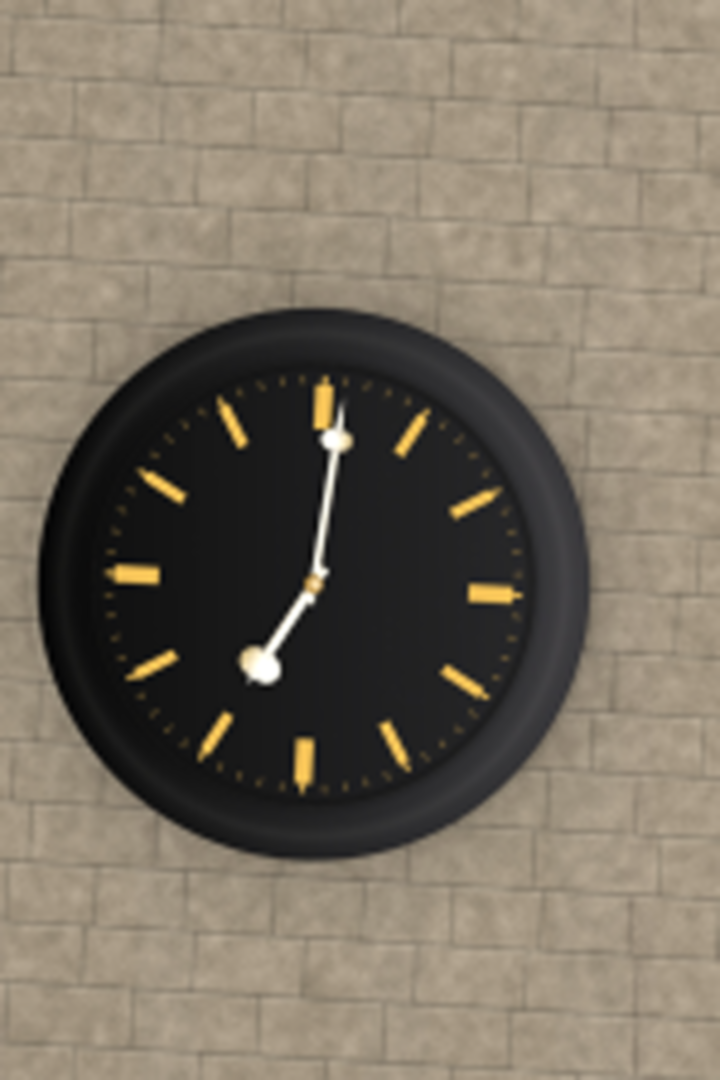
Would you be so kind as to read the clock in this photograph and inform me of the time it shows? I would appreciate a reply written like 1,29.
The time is 7,01
